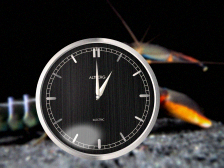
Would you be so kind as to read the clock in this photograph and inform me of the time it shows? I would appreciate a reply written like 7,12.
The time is 1,00
